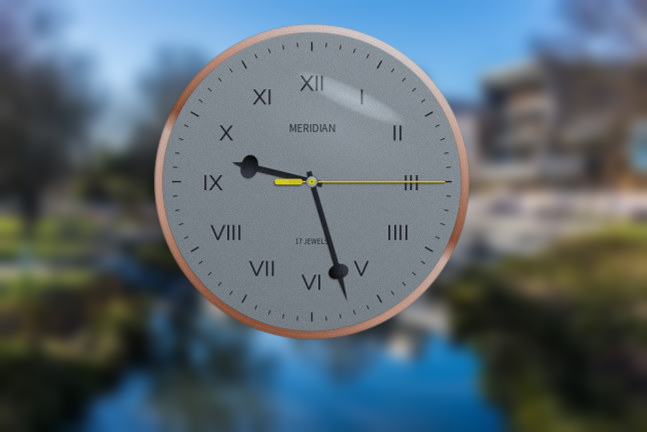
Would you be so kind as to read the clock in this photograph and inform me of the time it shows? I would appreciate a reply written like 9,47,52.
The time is 9,27,15
